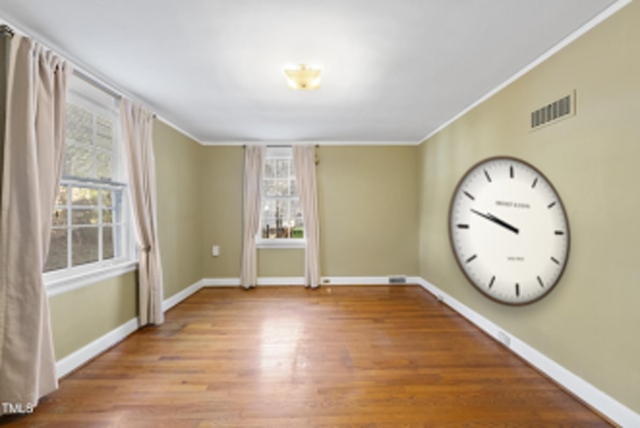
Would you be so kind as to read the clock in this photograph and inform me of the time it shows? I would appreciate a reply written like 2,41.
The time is 9,48
